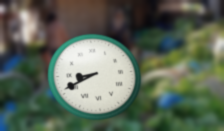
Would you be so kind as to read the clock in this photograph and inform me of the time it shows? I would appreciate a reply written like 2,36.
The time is 8,41
